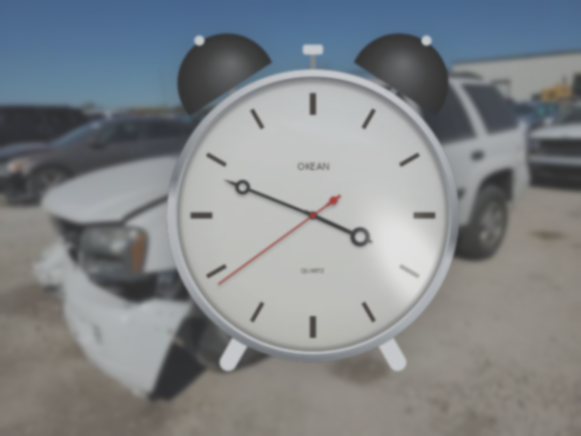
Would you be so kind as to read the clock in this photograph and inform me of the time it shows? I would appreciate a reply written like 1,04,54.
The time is 3,48,39
